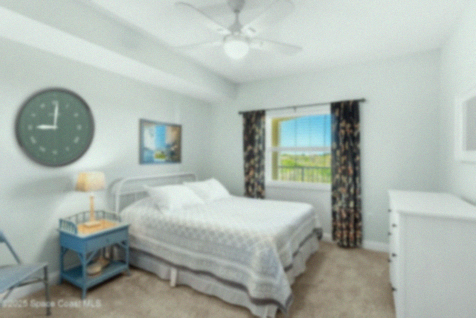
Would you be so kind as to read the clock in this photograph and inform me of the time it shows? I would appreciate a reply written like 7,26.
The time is 9,01
